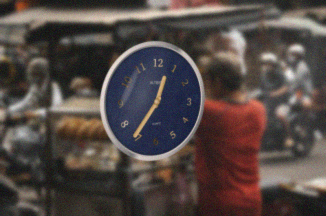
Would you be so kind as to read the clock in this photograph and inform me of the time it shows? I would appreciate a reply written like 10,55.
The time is 12,36
